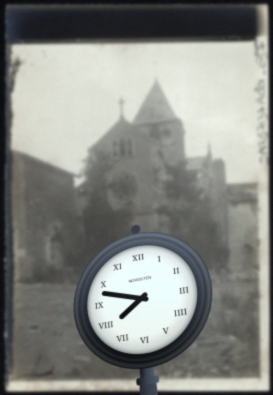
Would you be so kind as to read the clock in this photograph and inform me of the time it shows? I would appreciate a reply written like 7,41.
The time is 7,48
